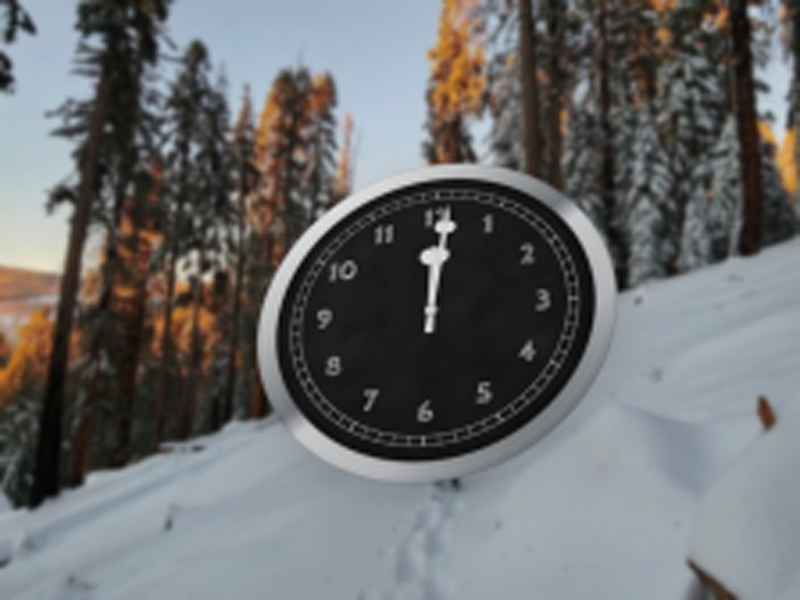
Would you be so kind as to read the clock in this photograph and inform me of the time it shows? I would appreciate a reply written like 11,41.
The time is 12,01
